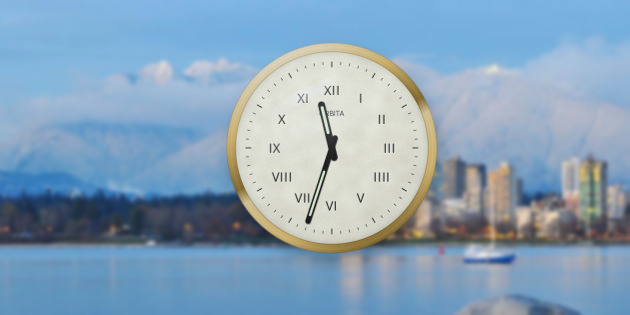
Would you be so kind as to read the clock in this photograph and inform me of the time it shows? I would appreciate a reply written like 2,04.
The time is 11,33
